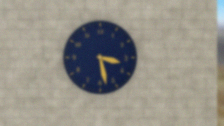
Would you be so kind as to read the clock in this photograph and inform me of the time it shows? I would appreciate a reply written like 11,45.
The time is 3,28
